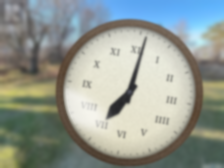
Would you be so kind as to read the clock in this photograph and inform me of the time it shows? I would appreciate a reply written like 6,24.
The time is 7,01
